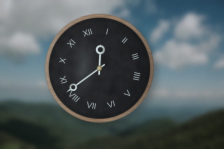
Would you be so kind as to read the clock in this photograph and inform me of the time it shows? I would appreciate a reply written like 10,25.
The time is 12,42
